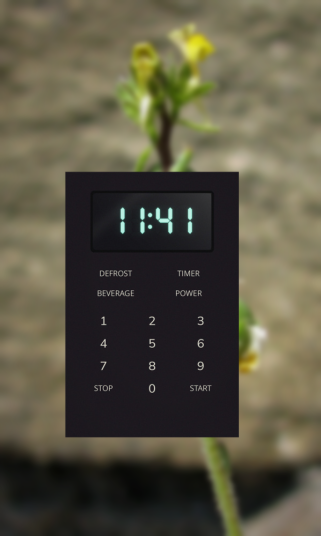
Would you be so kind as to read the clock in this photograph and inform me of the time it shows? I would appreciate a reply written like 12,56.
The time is 11,41
